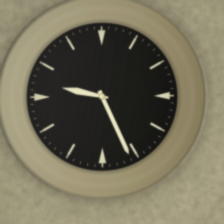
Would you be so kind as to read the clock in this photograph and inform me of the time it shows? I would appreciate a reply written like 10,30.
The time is 9,26
